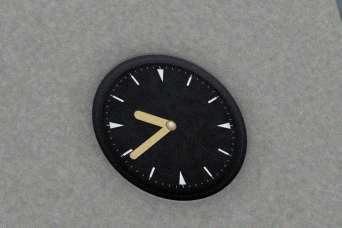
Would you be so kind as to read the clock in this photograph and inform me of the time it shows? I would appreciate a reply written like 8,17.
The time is 9,39
